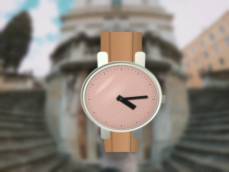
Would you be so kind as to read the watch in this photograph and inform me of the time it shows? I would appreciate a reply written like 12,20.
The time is 4,14
